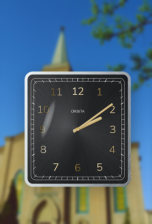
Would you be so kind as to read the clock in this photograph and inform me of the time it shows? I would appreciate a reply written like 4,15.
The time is 2,09
